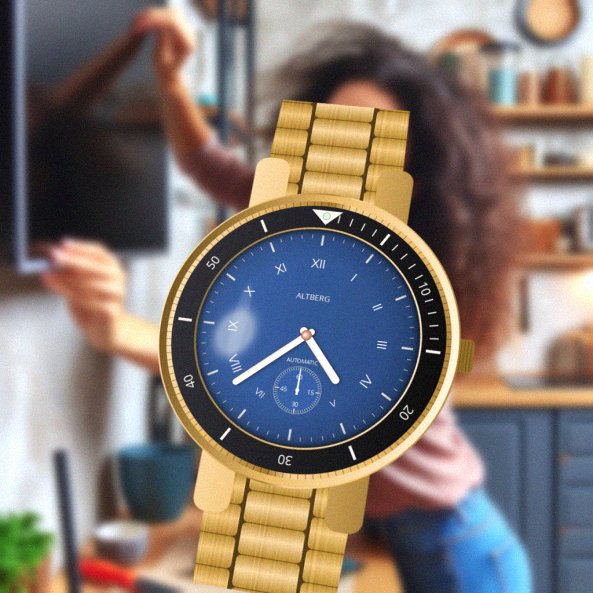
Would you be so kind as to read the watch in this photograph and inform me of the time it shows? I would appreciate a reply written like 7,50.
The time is 4,38
